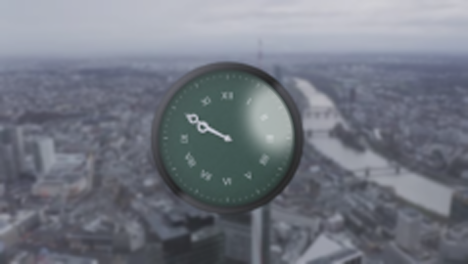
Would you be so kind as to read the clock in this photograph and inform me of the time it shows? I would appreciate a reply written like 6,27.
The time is 9,50
